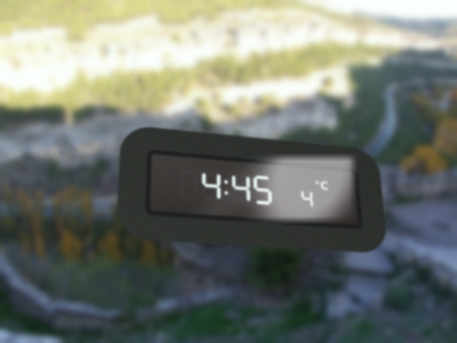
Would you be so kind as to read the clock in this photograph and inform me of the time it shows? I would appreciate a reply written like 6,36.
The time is 4,45
